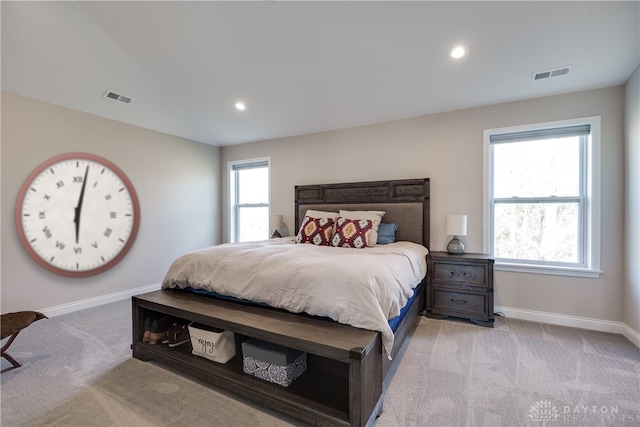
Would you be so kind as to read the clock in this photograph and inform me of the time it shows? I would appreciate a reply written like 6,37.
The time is 6,02
